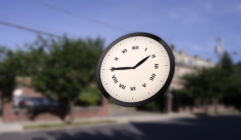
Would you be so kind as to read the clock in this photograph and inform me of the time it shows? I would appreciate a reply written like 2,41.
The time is 1,45
